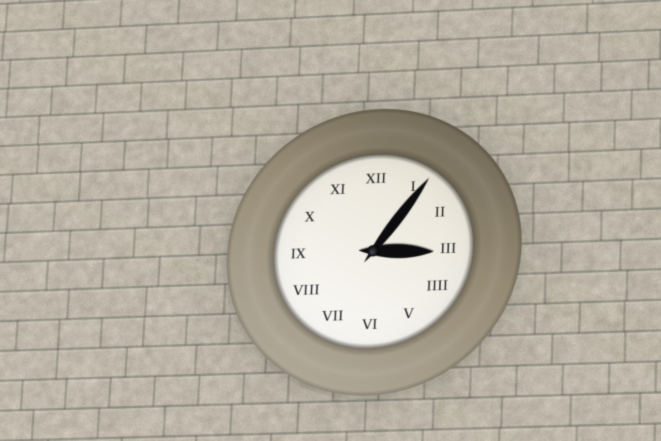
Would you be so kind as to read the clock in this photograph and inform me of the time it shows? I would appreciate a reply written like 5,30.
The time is 3,06
